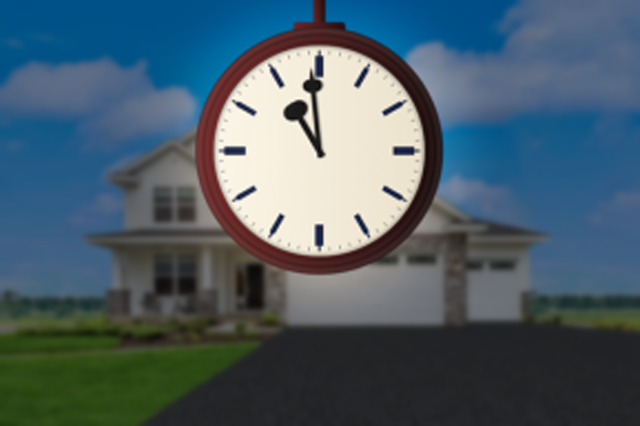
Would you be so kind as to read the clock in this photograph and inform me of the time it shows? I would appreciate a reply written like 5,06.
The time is 10,59
